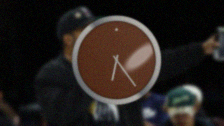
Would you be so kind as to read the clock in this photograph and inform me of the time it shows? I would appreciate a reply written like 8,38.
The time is 6,24
